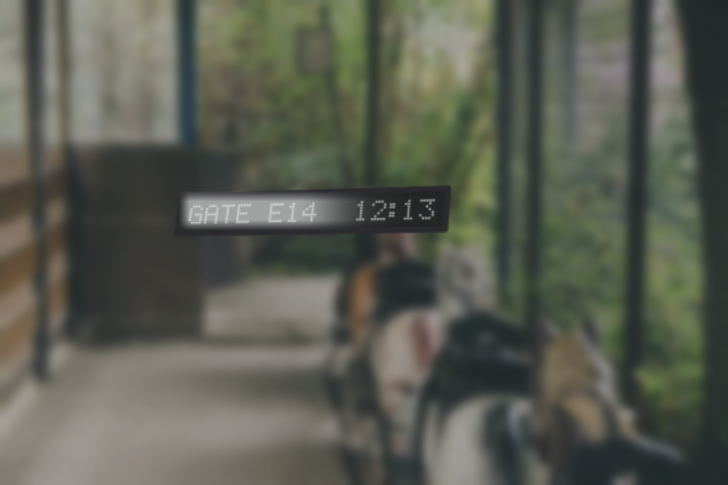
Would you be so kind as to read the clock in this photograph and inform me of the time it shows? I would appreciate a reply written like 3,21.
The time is 12,13
